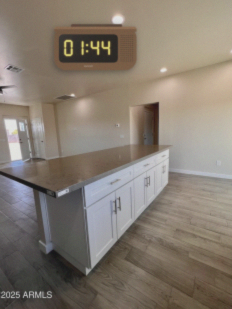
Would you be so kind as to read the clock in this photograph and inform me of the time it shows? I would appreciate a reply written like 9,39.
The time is 1,44
